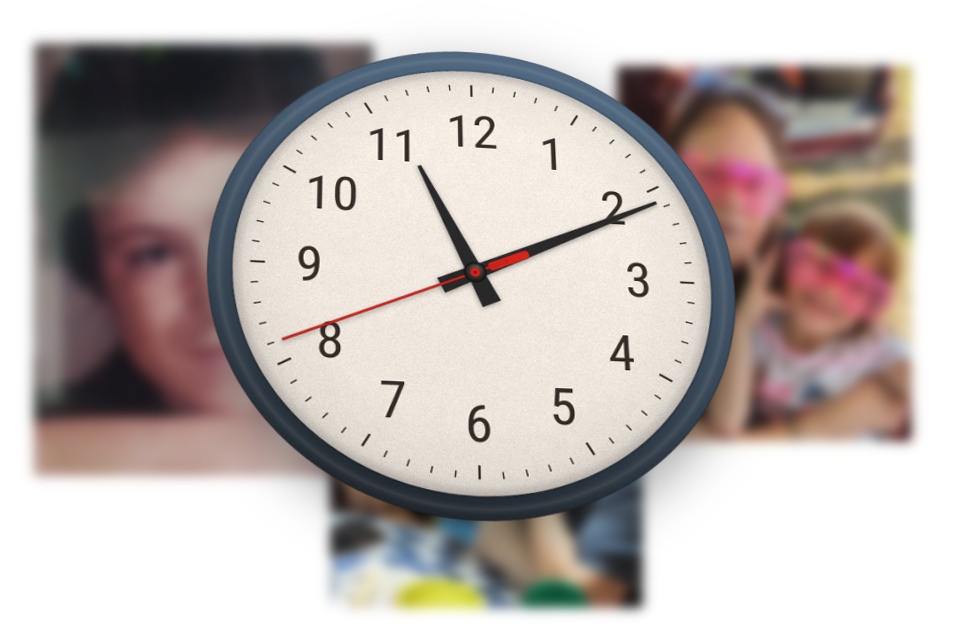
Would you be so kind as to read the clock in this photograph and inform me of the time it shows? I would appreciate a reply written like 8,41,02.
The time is 11,10,41
